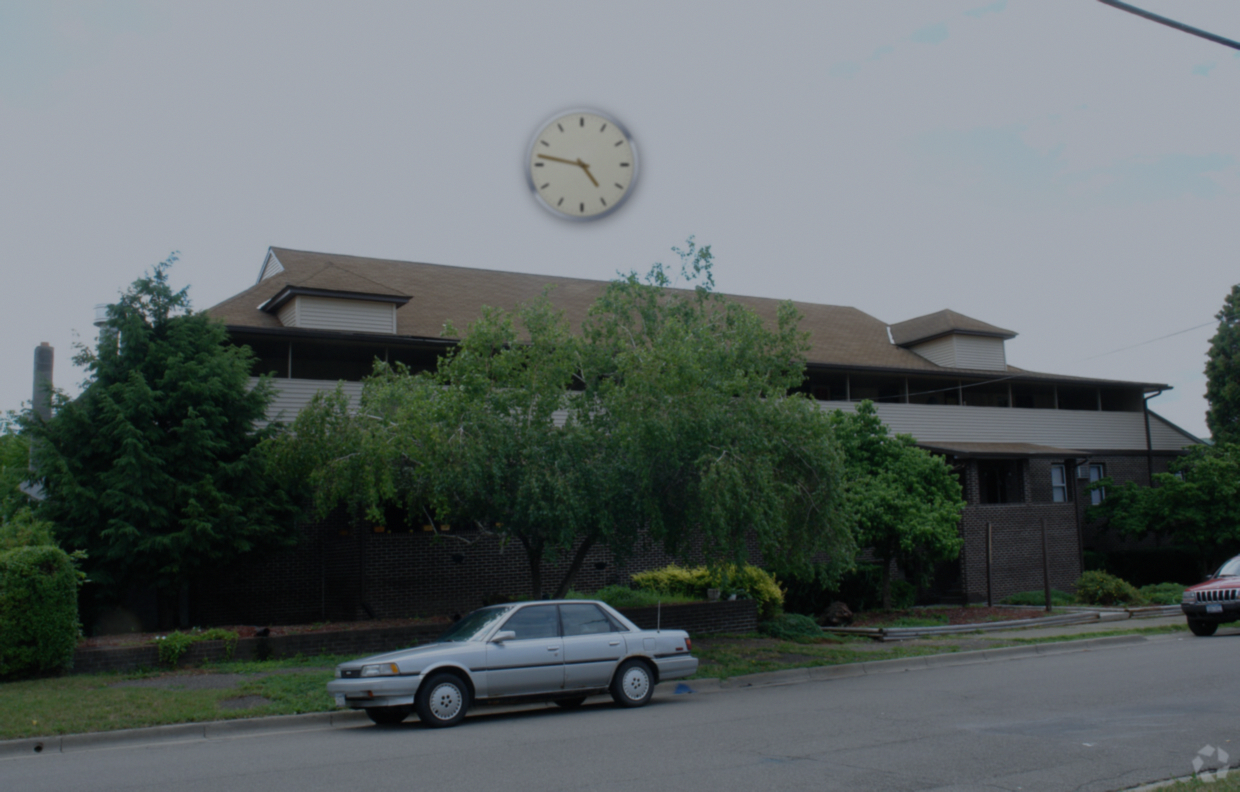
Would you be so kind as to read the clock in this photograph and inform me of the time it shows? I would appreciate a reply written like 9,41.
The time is 4,47
